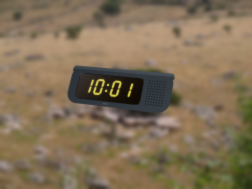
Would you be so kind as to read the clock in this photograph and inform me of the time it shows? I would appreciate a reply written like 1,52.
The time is 10,01
